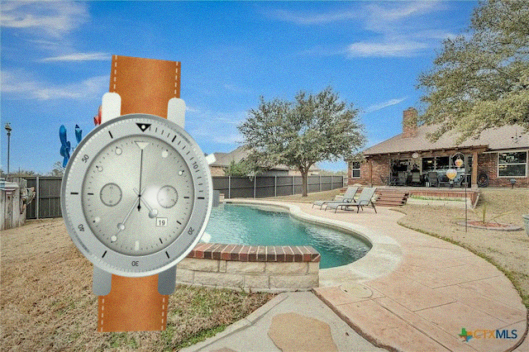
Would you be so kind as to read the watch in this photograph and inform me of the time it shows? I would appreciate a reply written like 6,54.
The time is 4,35
